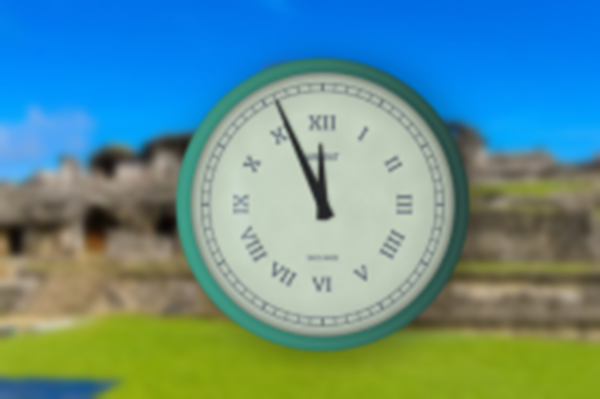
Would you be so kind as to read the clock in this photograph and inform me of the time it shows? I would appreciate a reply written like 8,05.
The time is 11,56
